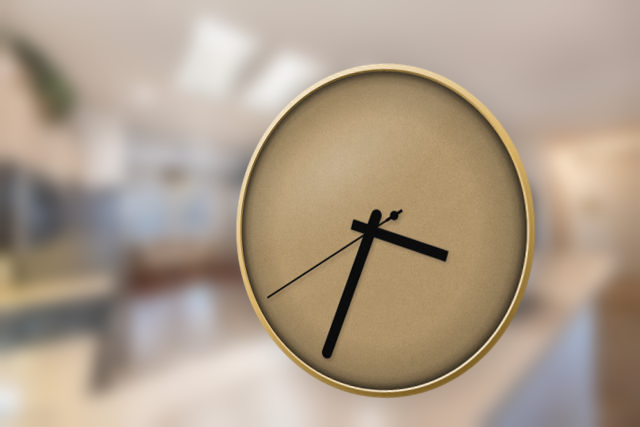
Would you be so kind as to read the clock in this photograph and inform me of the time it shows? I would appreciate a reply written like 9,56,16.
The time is 3,33,40
